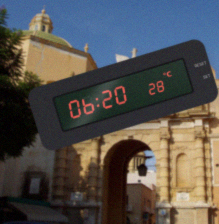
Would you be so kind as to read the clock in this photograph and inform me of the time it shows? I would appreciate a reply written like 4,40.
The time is 6,20
